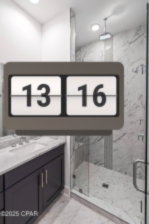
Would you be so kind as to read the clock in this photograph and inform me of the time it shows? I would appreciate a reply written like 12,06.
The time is 13,16
